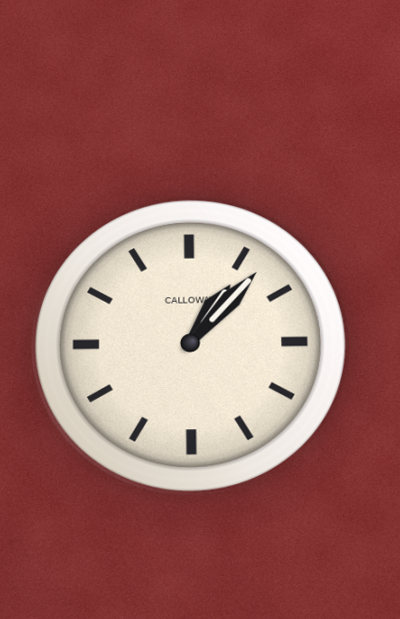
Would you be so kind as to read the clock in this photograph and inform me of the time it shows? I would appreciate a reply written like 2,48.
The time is 1,07
